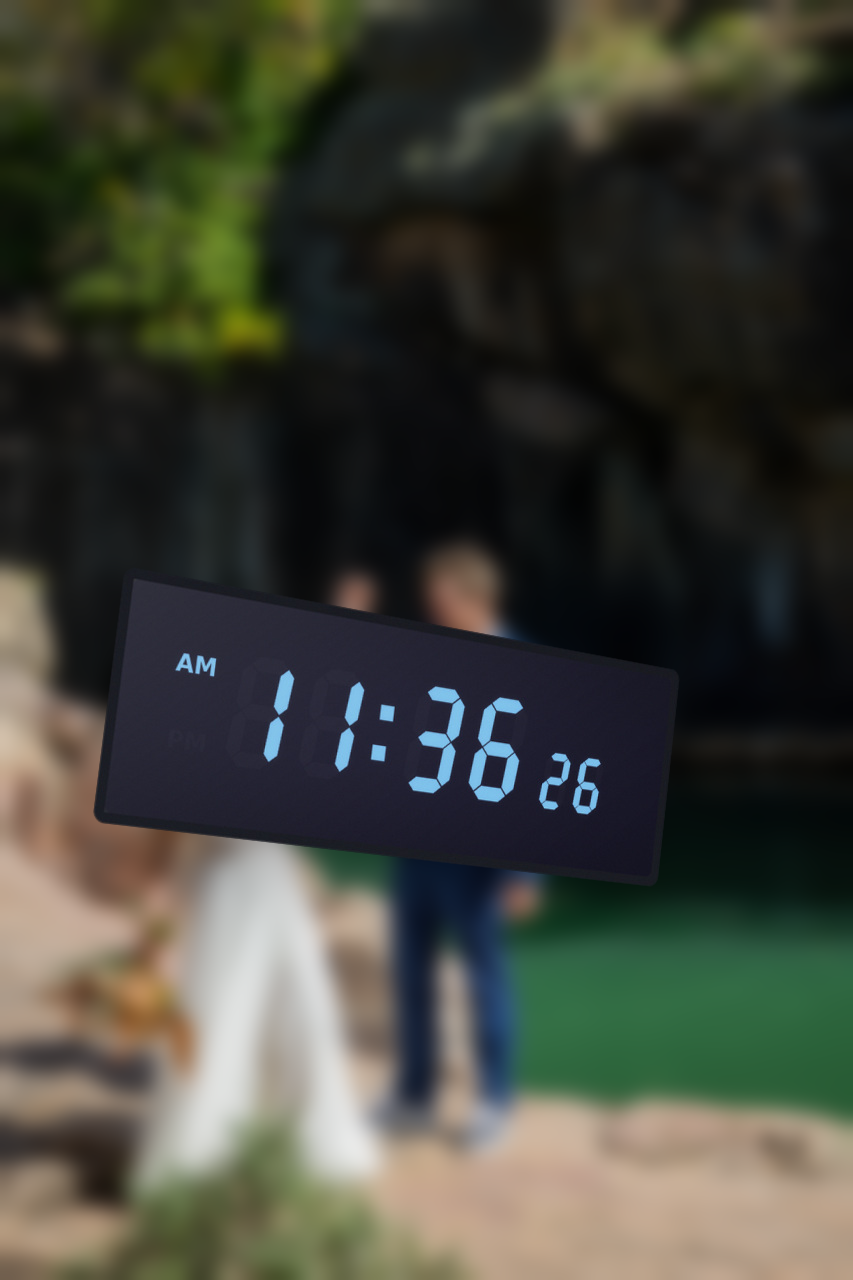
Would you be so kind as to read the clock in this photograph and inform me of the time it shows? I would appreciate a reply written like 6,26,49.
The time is 11,36,26
